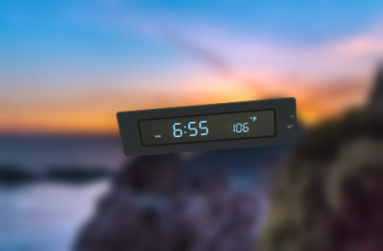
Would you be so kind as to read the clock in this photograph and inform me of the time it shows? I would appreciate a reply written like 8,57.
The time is 6,55
